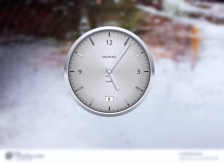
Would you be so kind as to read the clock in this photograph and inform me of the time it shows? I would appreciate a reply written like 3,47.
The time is 5,06
